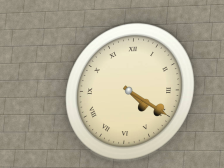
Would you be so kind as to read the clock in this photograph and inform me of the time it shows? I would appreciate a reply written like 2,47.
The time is 4,20
